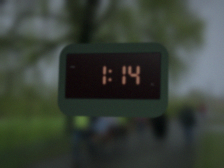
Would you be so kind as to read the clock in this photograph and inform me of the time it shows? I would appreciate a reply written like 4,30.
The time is 1,14
